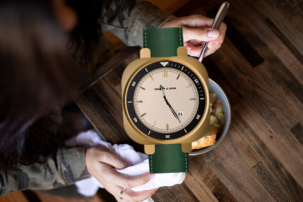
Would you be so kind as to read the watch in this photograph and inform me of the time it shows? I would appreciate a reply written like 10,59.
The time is 11,25
